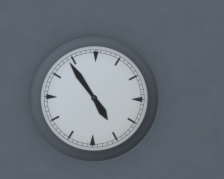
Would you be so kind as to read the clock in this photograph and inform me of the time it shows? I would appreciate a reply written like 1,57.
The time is 4,54
